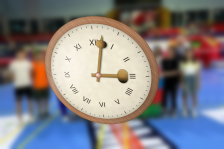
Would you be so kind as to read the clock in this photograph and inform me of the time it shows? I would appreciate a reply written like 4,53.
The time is 3,02
